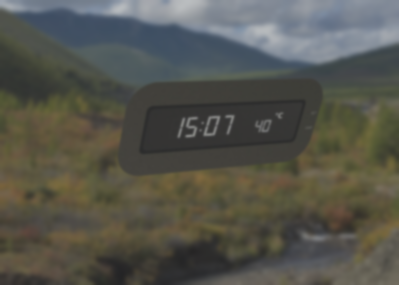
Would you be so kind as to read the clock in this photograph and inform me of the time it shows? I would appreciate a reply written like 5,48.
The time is 15,07
